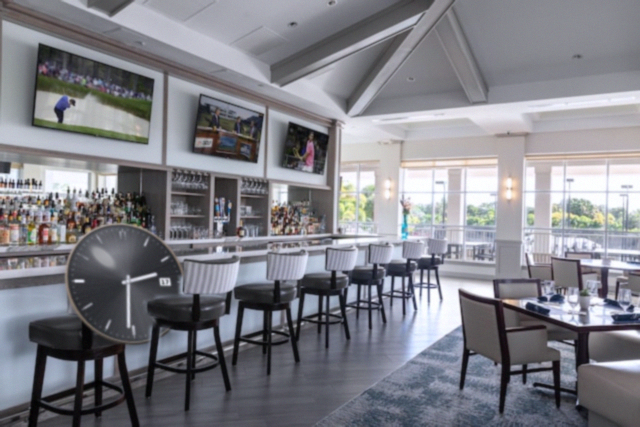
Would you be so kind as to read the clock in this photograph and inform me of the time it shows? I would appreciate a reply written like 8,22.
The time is 2,31
